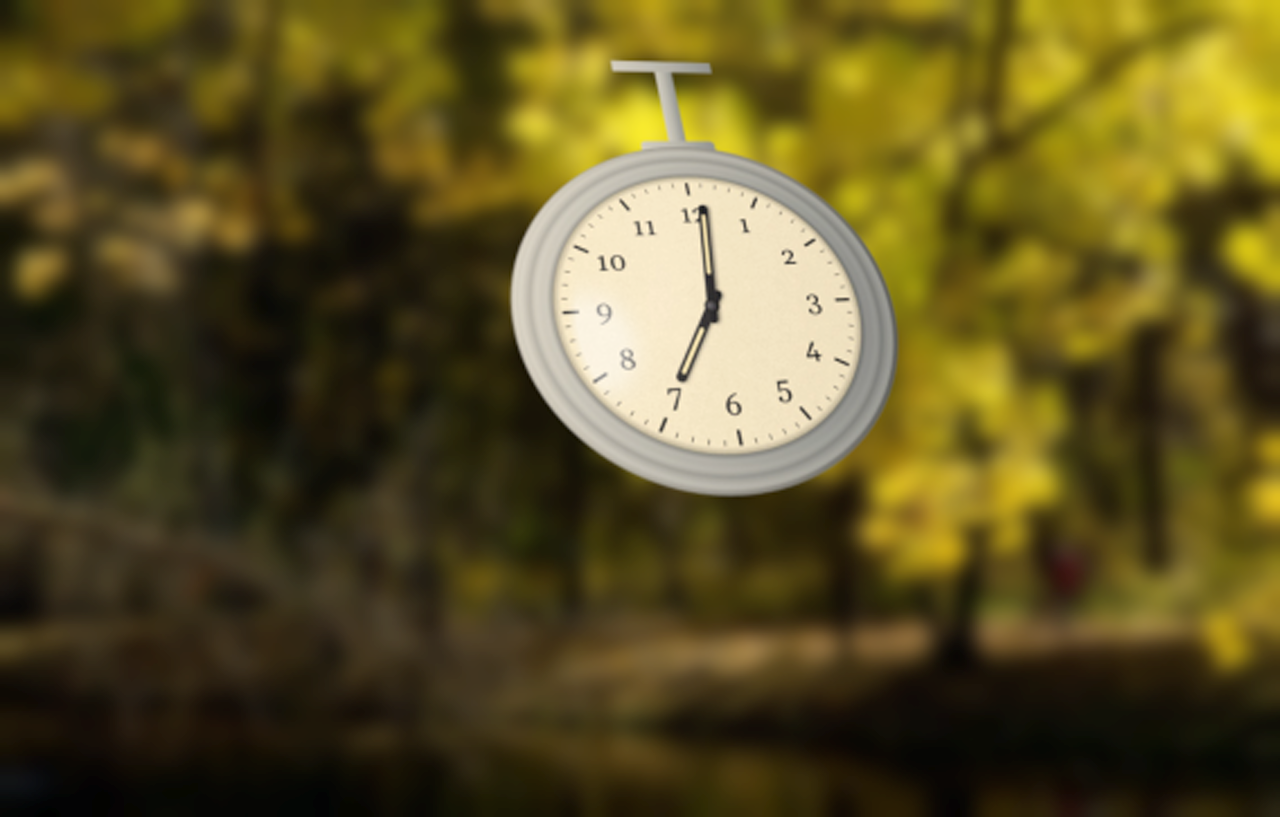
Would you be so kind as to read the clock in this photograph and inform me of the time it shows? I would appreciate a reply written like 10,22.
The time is 7,01
